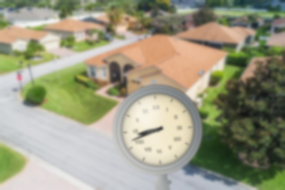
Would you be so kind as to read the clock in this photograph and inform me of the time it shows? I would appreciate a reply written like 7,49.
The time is 8,42
